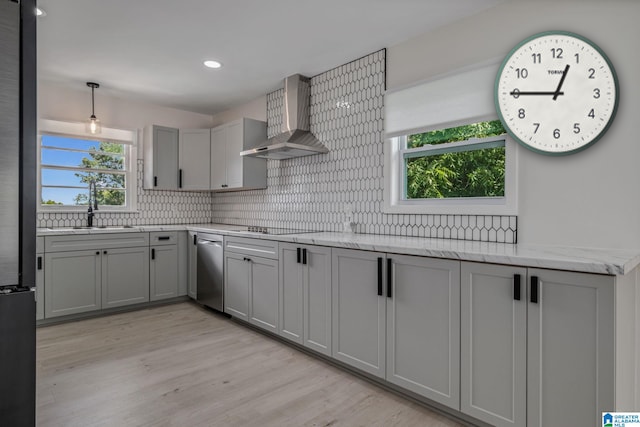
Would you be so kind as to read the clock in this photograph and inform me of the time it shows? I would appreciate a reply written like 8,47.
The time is 12,45
